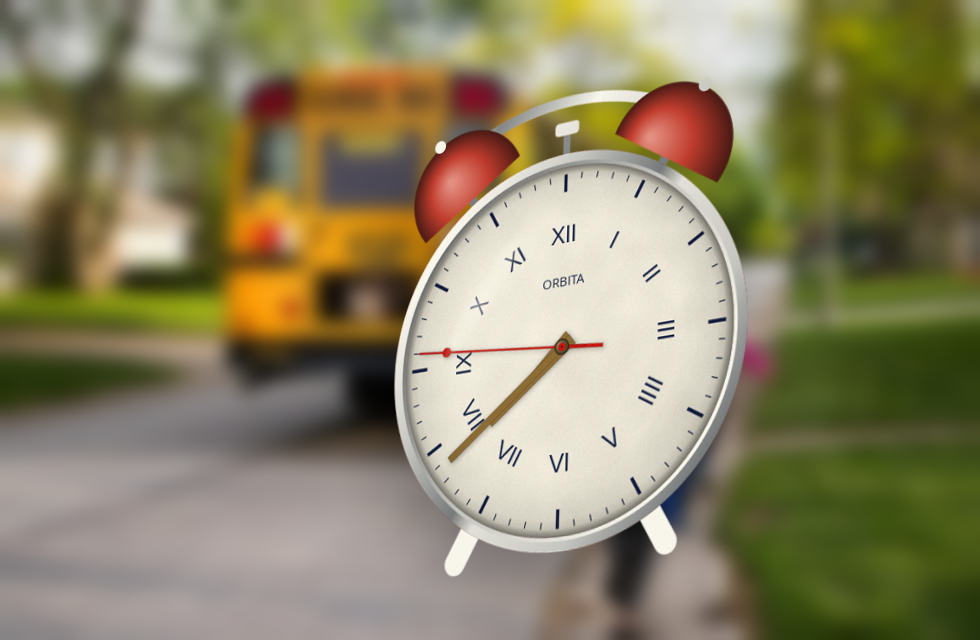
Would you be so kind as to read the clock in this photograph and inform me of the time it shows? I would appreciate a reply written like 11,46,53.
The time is 7,38,46
